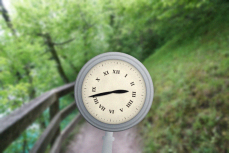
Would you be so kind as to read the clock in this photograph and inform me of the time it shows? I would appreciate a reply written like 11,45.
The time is 2,42
